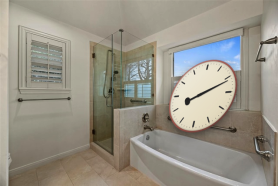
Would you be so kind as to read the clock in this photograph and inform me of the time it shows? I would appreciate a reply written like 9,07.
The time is 8,11
